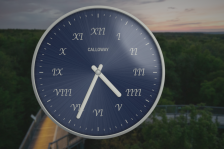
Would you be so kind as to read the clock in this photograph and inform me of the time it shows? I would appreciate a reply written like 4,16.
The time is 4,34
